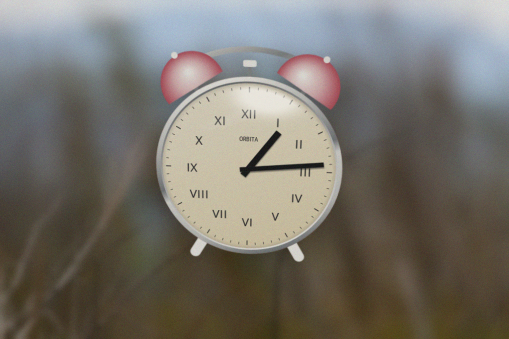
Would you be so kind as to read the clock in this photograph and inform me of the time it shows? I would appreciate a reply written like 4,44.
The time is 1,14
